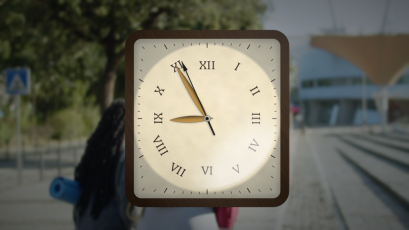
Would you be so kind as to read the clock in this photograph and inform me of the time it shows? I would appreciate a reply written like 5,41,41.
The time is 8,54,56
